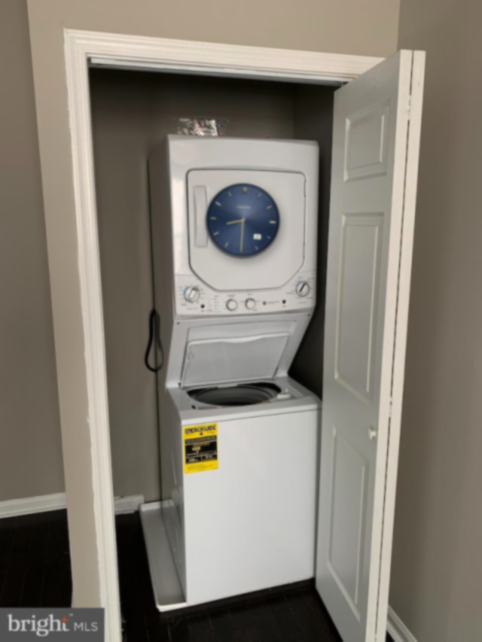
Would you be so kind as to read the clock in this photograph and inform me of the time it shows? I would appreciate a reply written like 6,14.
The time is 8,30
